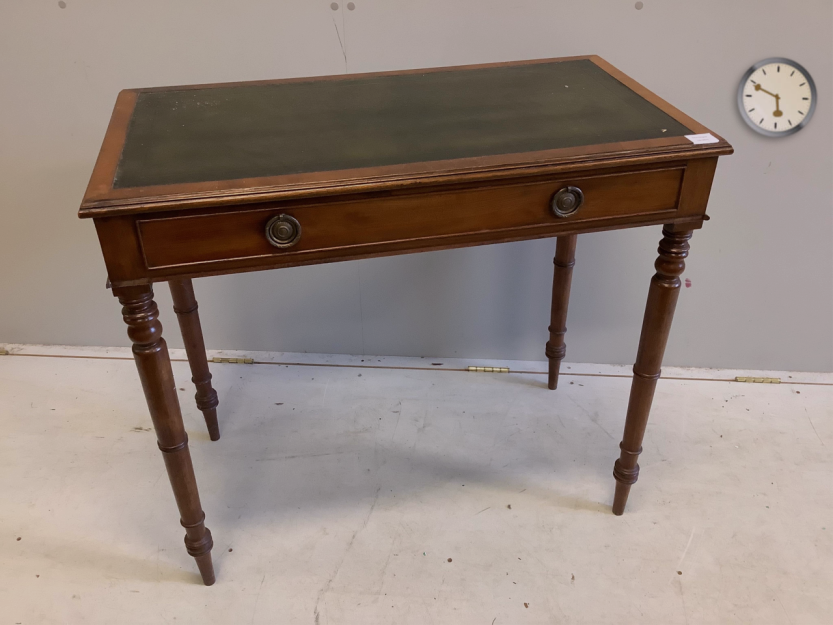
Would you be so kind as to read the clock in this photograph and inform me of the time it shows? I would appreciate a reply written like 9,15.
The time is 5,49
